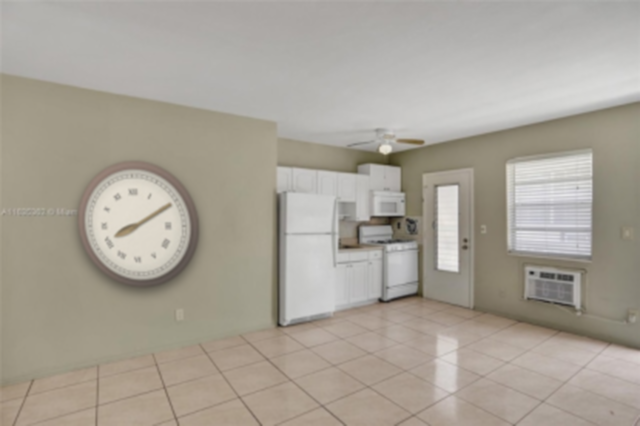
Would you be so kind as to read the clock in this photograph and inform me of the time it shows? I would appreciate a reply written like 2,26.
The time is 8,10
